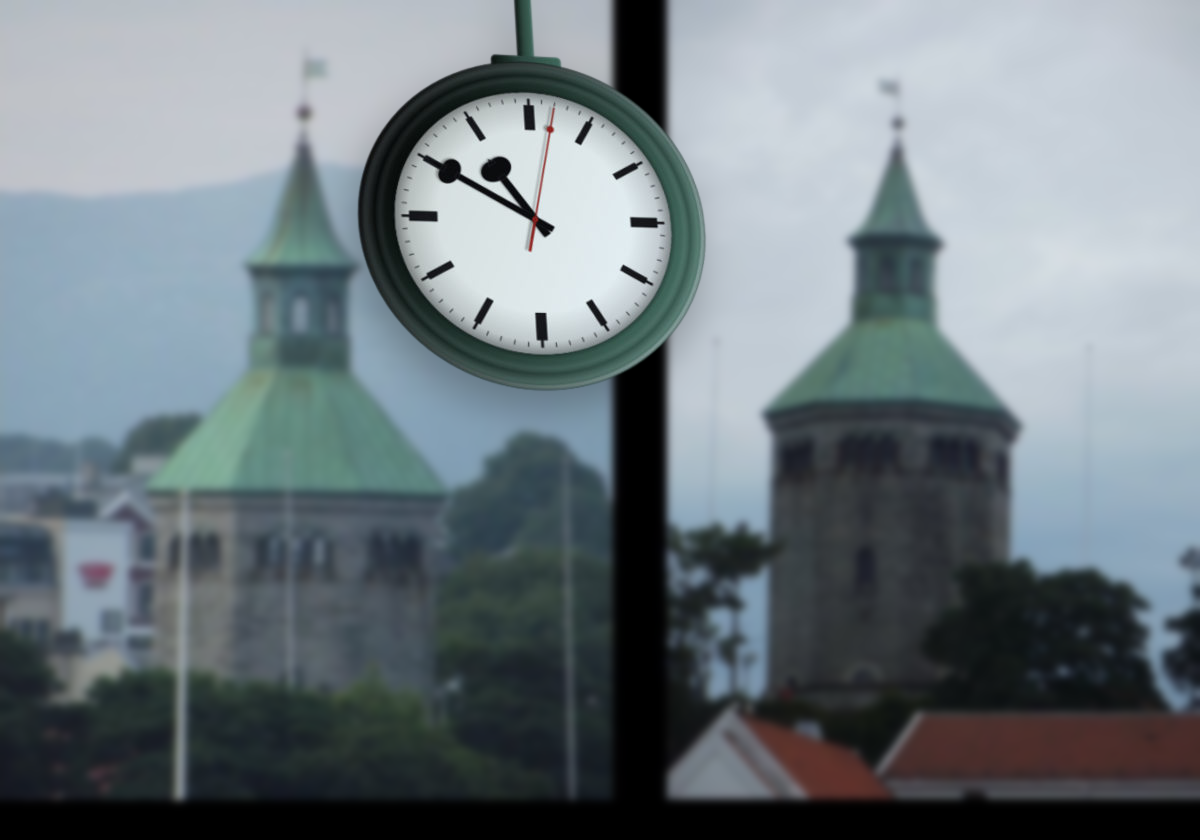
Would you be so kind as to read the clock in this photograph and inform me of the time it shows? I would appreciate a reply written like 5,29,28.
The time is 10,50,02
